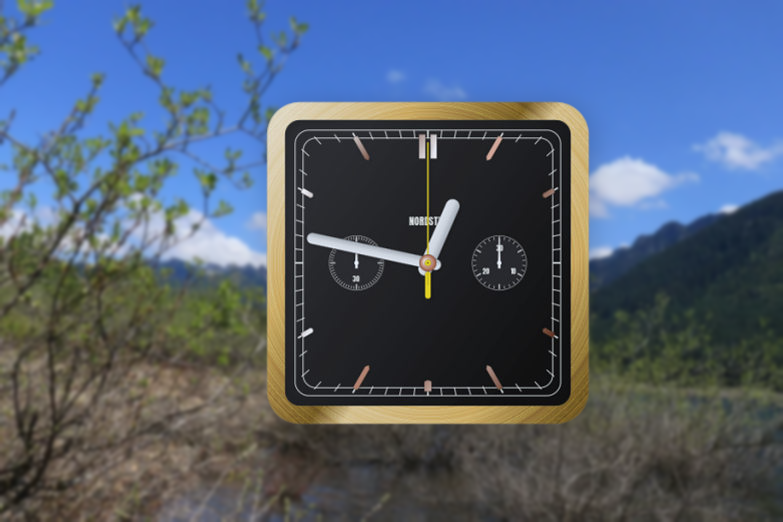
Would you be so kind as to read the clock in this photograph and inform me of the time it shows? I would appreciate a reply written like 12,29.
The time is 12,47
